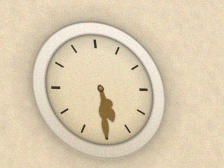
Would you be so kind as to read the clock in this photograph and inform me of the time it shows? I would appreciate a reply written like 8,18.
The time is 5,30
